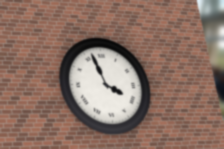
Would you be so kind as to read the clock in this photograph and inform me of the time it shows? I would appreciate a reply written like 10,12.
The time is 3,57
